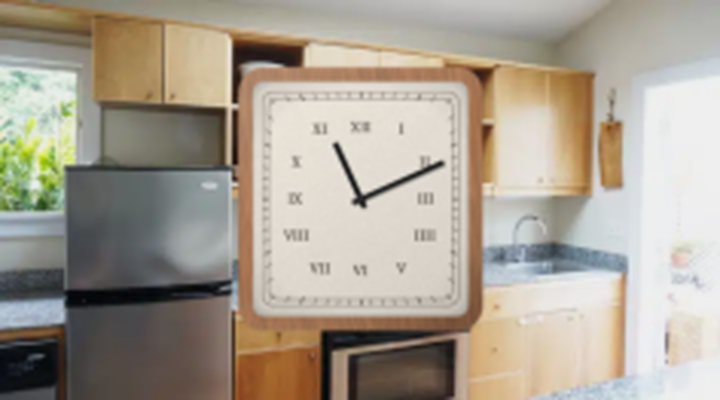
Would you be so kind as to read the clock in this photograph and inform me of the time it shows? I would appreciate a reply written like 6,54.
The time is 11,11
